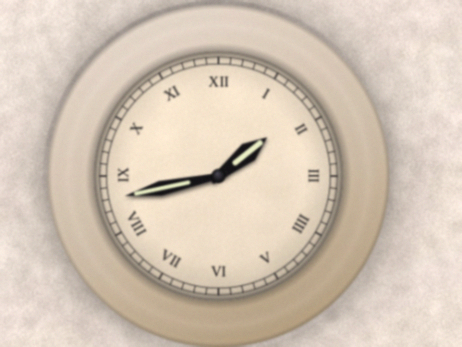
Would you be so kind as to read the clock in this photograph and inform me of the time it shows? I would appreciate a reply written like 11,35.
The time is 1,43
